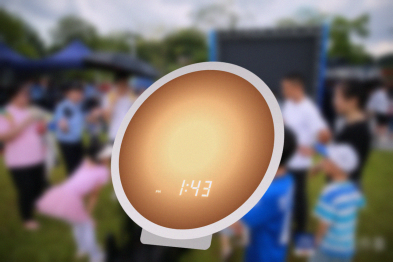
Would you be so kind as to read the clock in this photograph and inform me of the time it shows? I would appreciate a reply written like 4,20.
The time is 1,43
